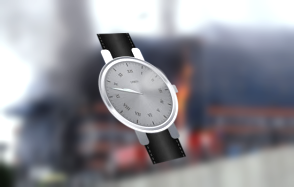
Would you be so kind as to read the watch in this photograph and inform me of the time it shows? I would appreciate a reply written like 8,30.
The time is 9,48
